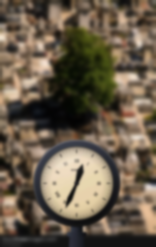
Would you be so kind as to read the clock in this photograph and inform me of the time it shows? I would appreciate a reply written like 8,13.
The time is 12,34
